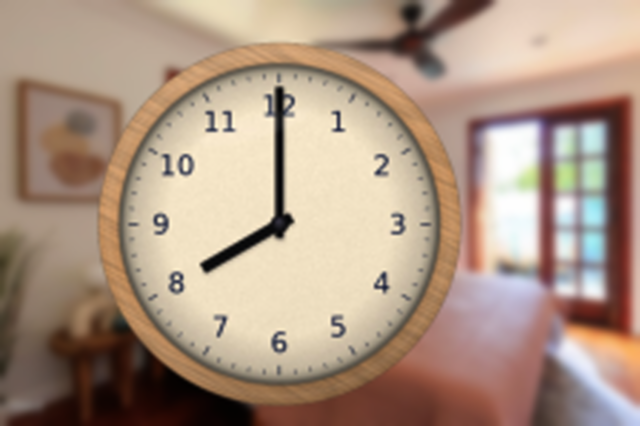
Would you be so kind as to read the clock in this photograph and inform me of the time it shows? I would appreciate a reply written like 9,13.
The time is 8,00
